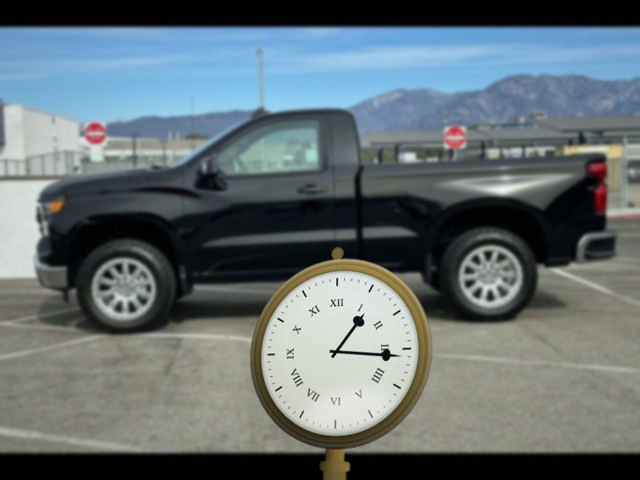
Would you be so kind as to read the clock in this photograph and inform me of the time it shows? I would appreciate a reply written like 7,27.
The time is 1,16
